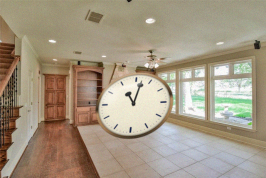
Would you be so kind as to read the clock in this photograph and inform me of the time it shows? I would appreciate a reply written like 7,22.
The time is 11,02
